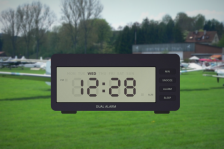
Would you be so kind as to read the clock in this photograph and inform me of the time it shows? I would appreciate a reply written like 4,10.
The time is 12,28
